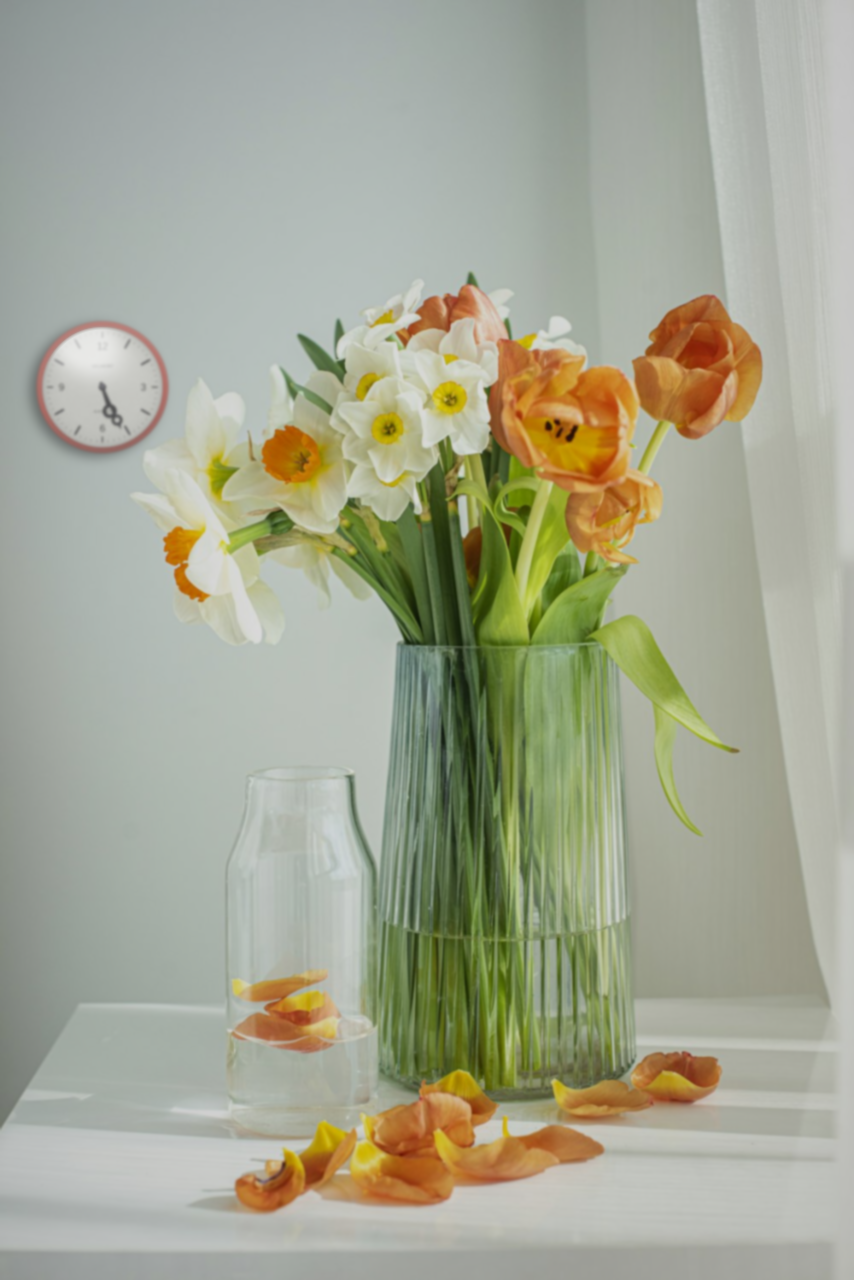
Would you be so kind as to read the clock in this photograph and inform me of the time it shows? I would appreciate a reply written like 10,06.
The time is 5,26
